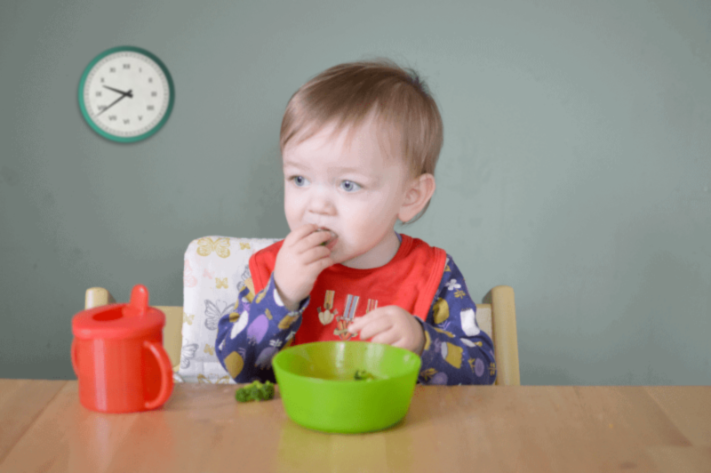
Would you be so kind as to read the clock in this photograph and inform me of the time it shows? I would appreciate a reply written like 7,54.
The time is 9,39
